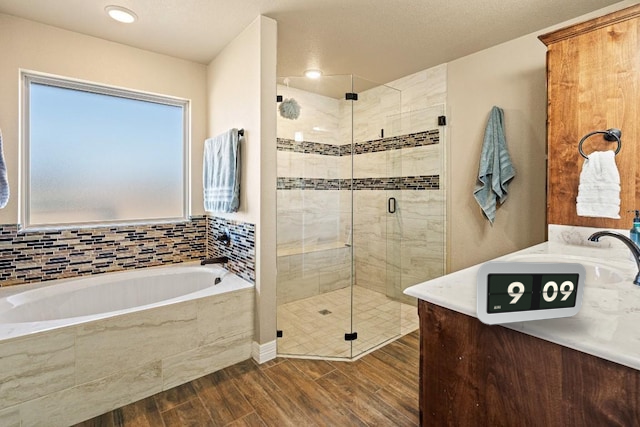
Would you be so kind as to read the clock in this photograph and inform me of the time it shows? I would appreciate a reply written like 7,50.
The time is 9,09
